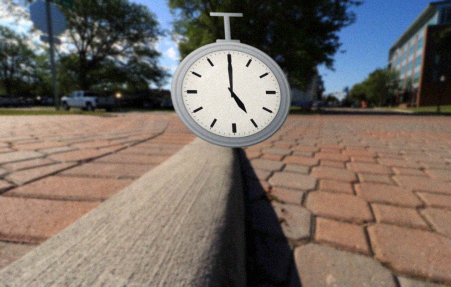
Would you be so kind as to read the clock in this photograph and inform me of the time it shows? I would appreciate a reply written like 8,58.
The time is 5,00
